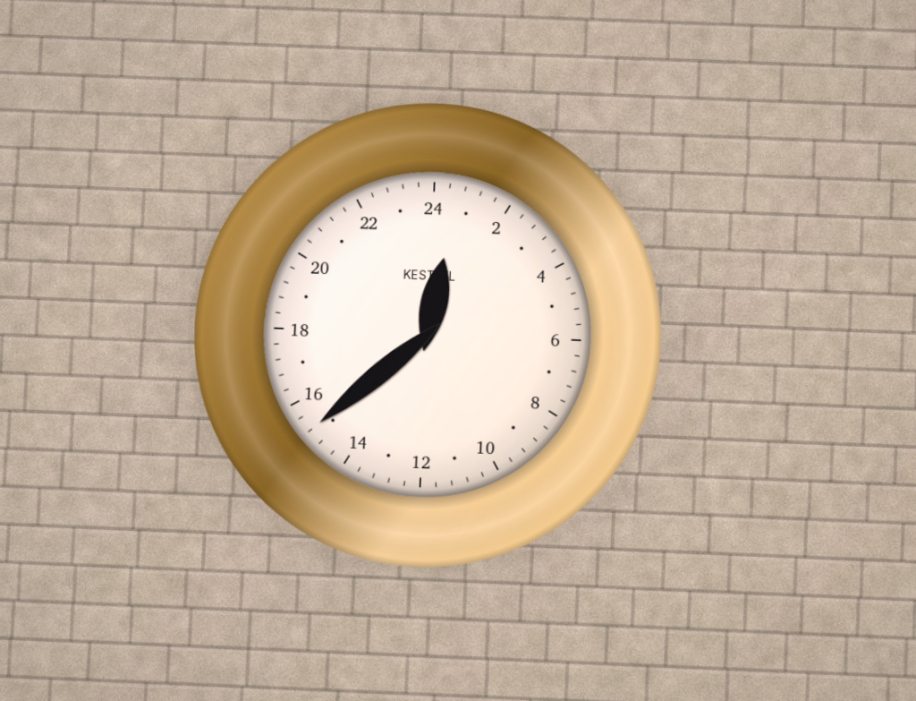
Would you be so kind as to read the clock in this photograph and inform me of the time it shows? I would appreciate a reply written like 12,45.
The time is 0,38
